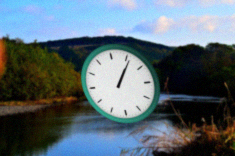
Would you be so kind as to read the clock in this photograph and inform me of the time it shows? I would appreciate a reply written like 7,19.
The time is 1,06
